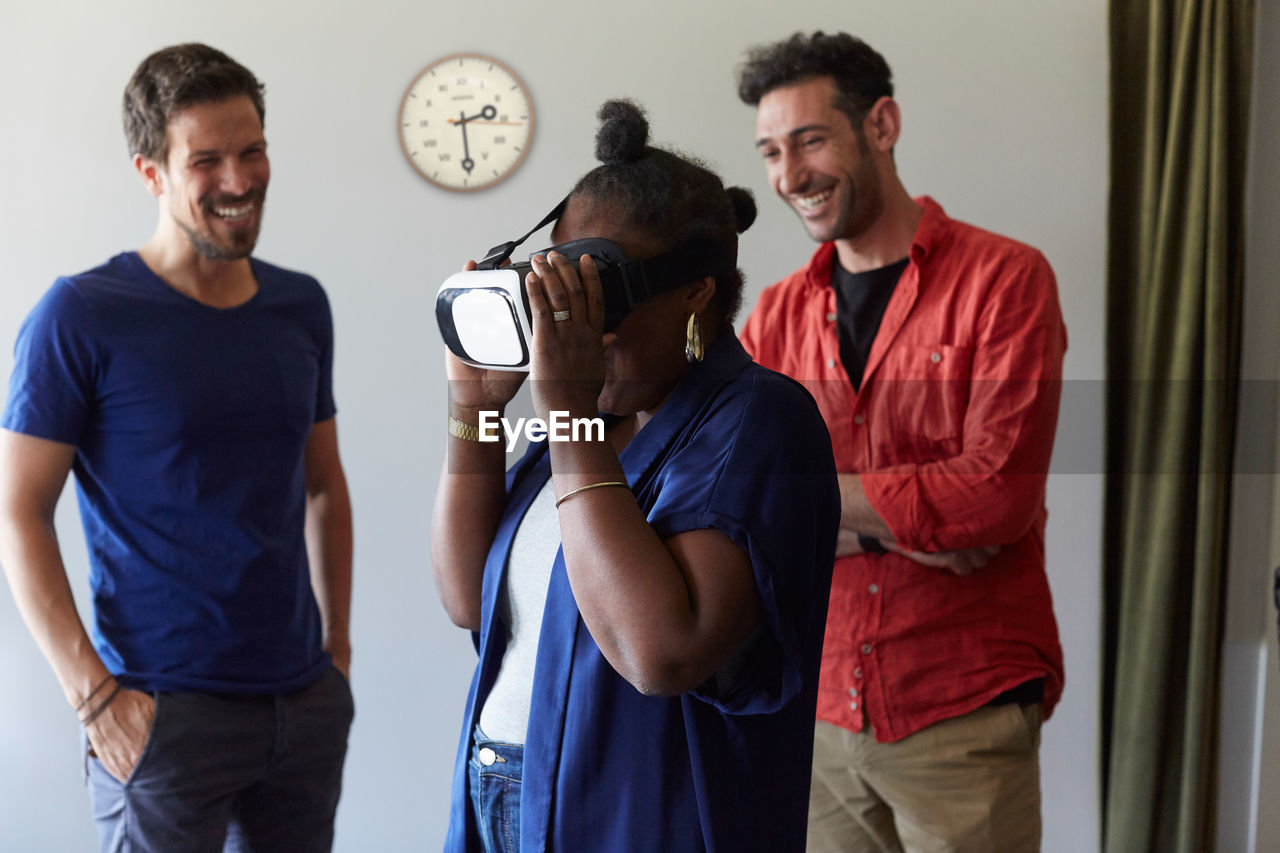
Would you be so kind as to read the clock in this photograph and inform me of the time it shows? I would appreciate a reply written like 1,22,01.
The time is 2,29,16
